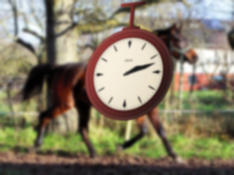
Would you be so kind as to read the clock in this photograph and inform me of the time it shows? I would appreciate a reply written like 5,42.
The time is 2,12
